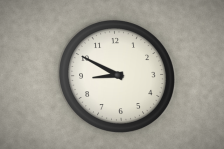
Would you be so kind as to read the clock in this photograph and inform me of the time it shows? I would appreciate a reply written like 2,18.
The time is 8,50
